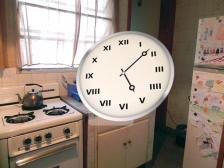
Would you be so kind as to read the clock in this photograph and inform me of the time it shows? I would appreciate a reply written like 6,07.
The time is 5,08
